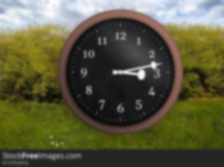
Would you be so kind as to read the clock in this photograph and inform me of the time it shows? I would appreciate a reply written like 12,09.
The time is 3,13
